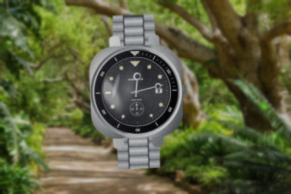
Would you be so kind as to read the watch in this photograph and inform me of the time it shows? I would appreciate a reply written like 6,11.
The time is 12,13
